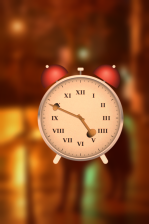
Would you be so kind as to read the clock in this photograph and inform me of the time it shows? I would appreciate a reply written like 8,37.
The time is 4,49
